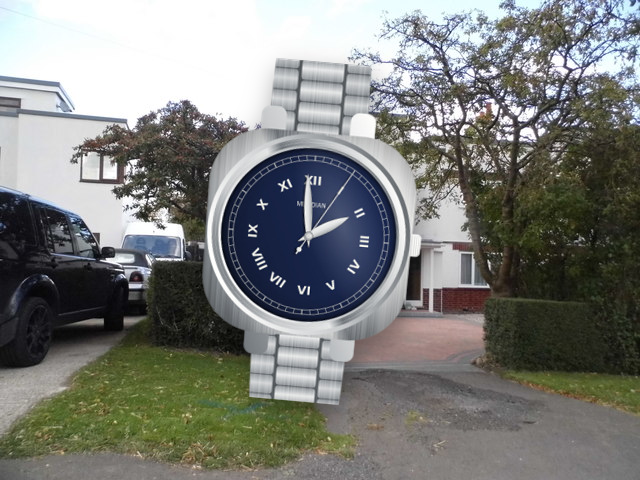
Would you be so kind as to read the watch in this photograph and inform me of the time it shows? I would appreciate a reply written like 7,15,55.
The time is 1,59,05
